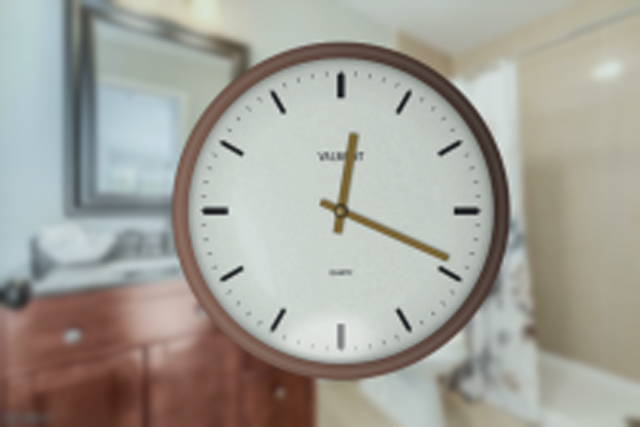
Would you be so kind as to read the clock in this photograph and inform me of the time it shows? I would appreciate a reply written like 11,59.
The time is 12,19
